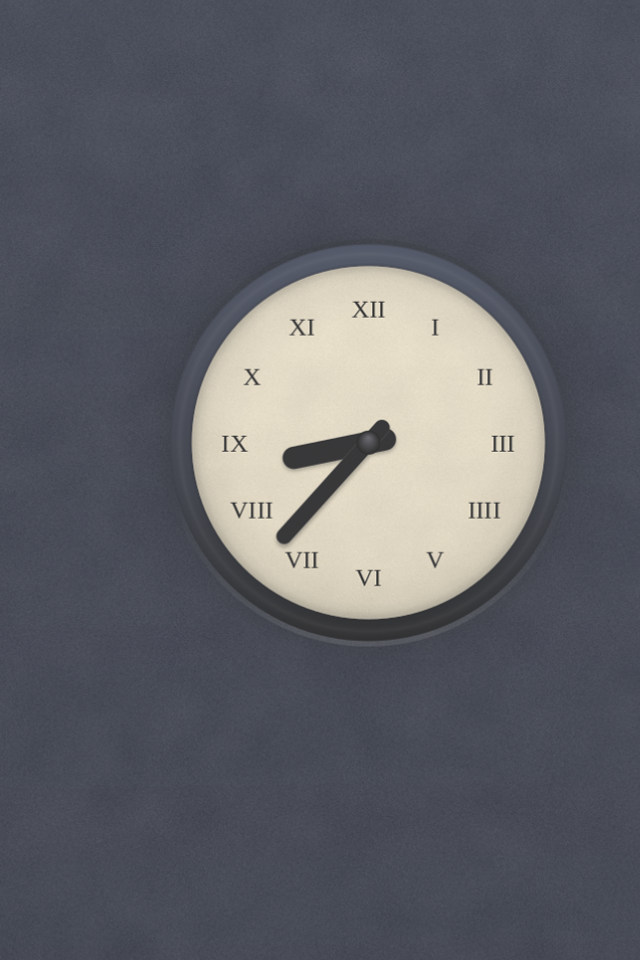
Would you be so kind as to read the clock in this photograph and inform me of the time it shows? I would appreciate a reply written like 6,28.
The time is 8,37
